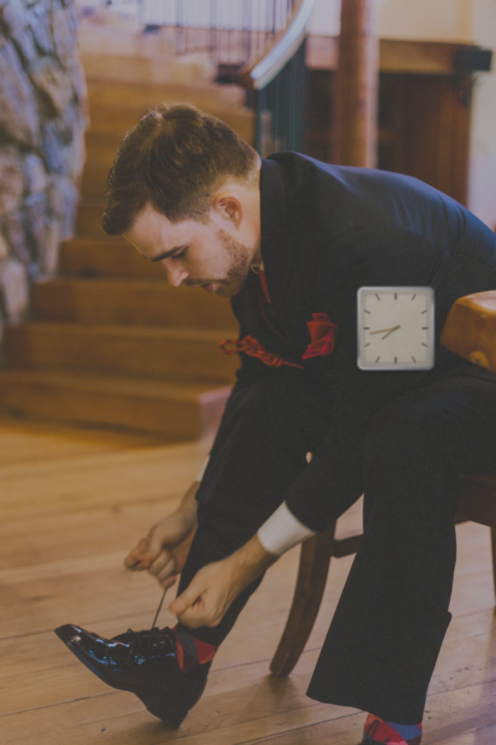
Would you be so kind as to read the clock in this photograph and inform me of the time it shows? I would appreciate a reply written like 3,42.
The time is 7,43
